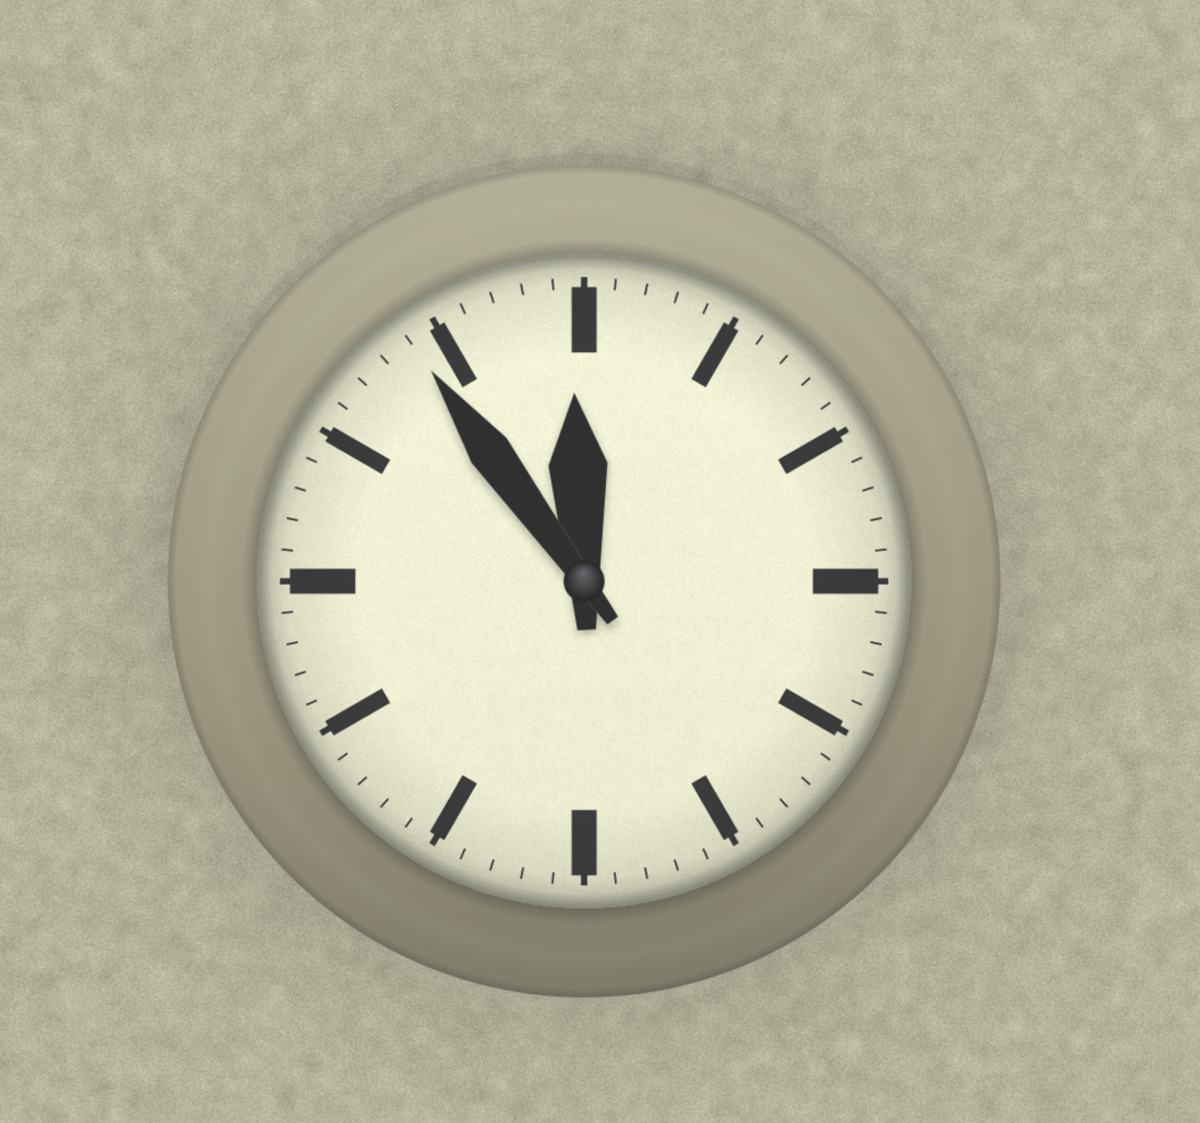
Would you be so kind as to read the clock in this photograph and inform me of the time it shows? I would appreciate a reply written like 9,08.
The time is 11,54
